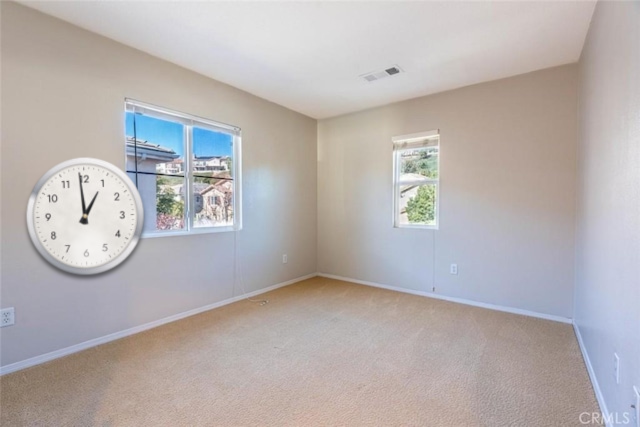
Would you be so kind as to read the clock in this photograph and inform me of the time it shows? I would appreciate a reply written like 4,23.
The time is 12,59
